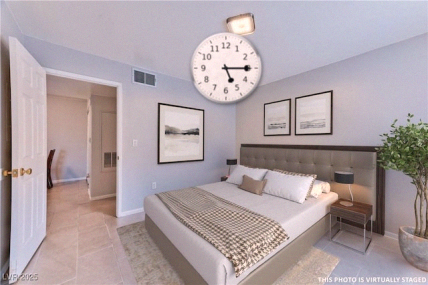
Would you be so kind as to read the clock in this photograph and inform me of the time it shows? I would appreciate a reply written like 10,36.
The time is 5,15
